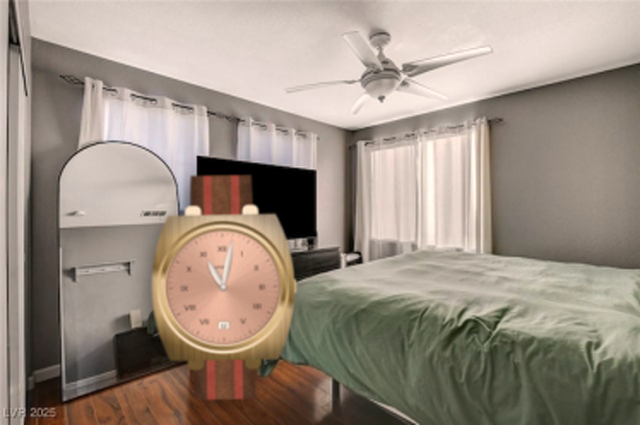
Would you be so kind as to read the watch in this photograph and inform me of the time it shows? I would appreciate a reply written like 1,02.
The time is 11,02
